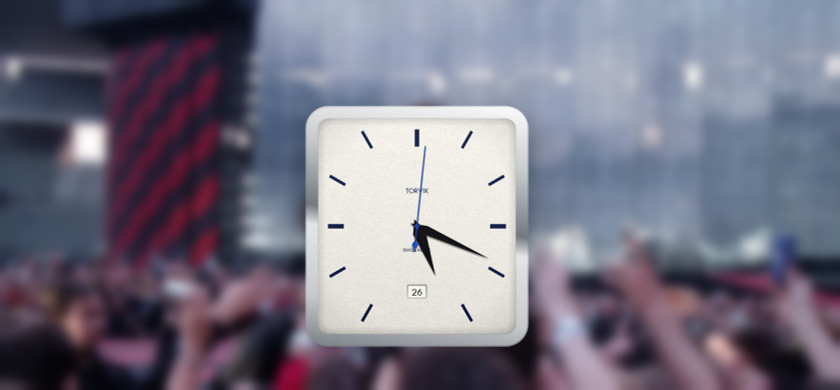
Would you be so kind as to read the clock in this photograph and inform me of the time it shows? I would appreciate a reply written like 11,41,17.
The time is 5,19,01
